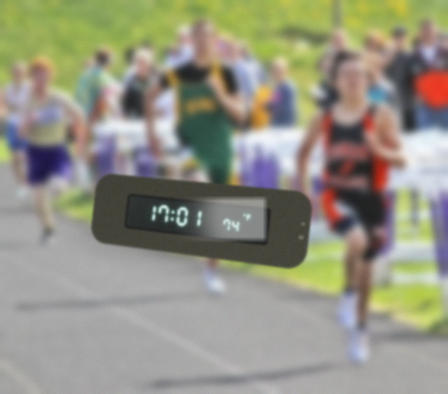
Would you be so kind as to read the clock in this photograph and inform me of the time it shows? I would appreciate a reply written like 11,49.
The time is 17,01
